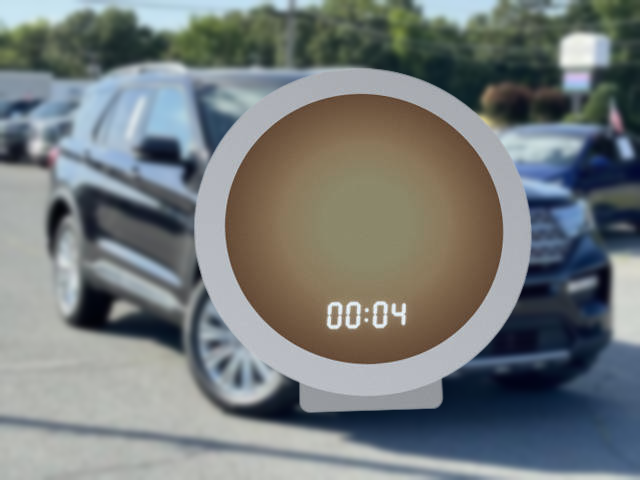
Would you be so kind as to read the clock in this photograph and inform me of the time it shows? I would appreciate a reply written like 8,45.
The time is 0,04
